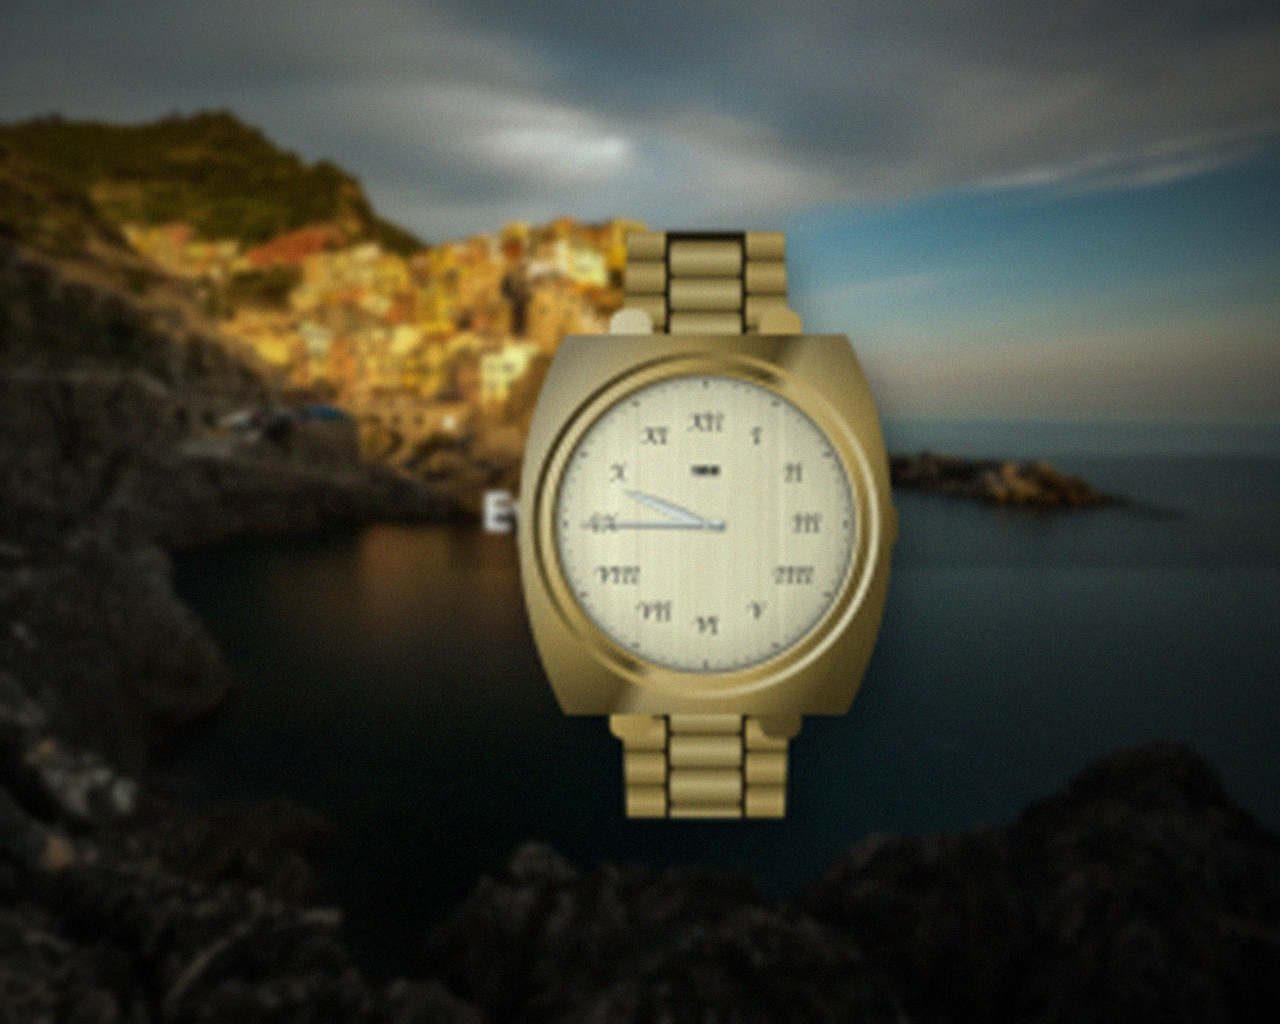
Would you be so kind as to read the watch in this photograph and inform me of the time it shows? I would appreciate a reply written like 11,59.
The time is 9,45
